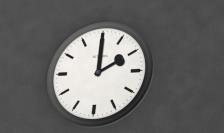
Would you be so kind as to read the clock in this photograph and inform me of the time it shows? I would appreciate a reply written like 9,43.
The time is 2,00
